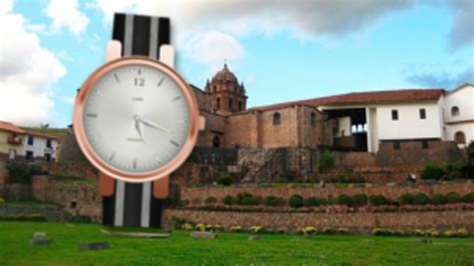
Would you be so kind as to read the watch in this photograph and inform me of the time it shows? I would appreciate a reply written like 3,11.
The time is 5,18
